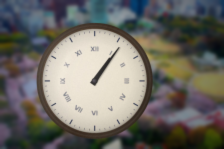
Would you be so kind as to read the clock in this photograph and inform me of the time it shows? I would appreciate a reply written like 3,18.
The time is 1,06
